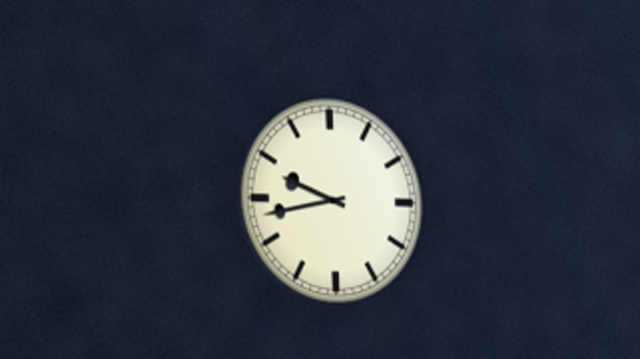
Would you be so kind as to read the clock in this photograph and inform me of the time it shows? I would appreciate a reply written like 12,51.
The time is 9,43
